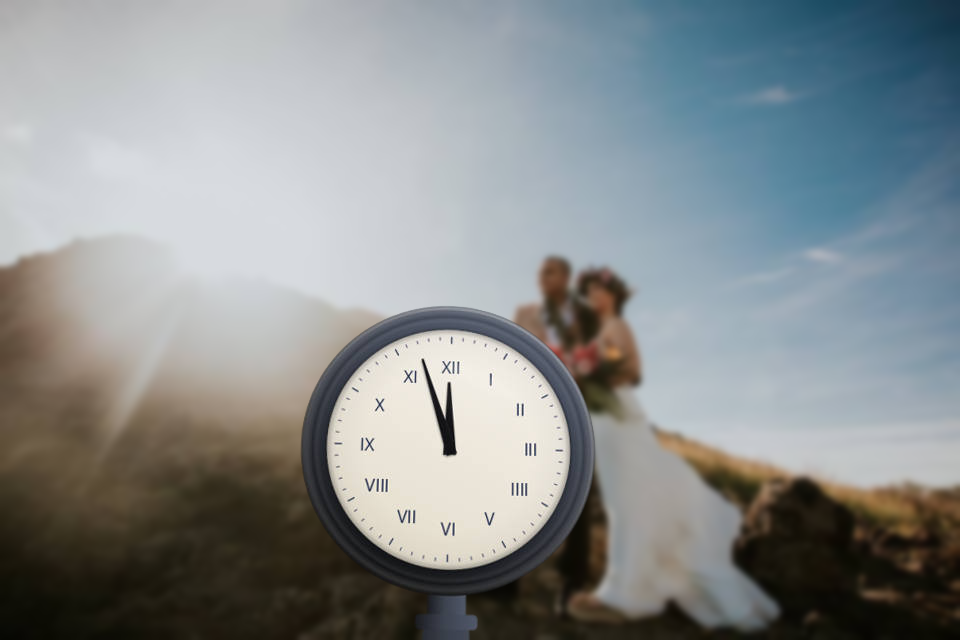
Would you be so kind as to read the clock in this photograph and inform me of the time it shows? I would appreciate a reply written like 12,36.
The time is 11,57
